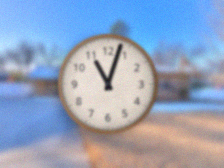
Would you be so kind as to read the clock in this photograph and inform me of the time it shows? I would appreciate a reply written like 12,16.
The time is 11,03
